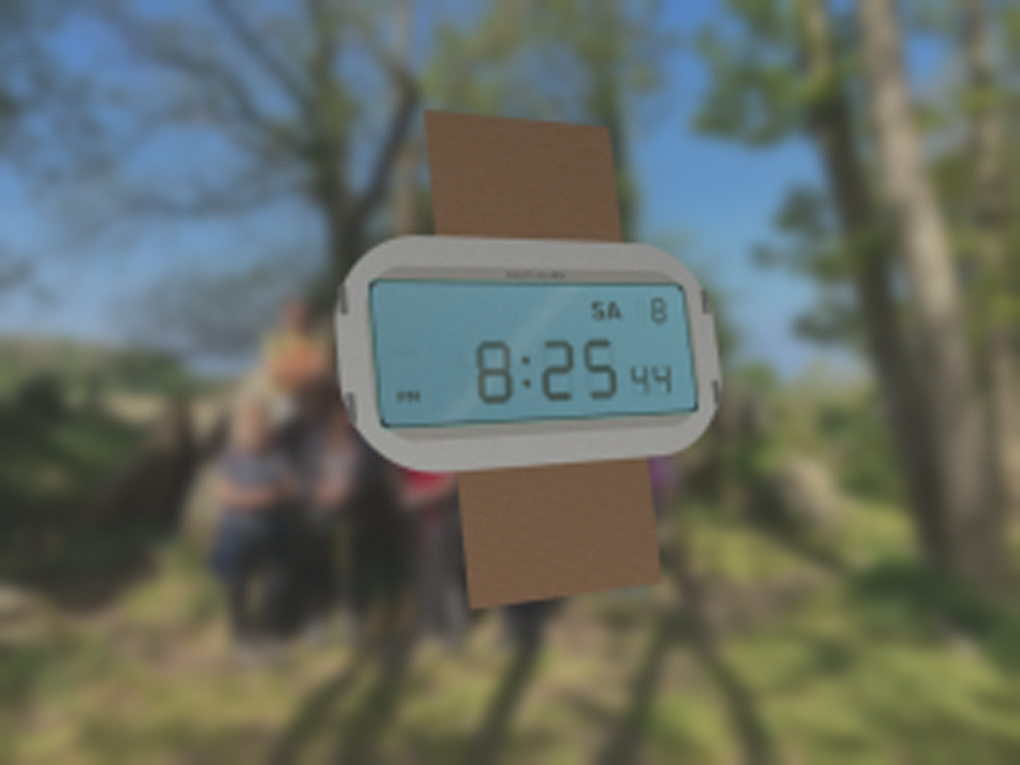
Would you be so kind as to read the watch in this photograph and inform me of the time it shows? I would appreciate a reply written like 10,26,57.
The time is 8,25,44
